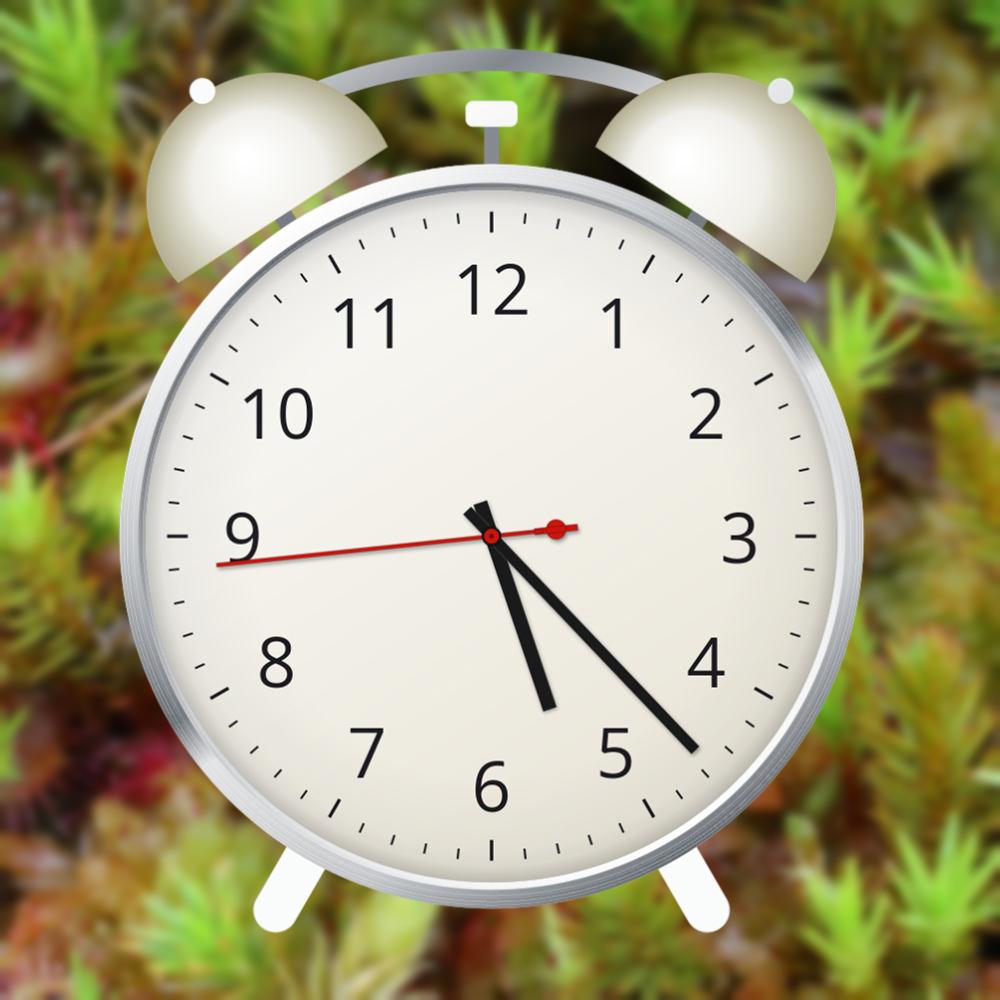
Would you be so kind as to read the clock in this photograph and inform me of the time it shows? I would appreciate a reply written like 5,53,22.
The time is 5,22,44
